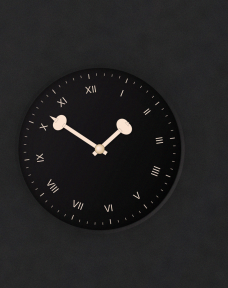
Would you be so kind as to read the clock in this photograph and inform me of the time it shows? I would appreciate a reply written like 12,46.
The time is 1,52
